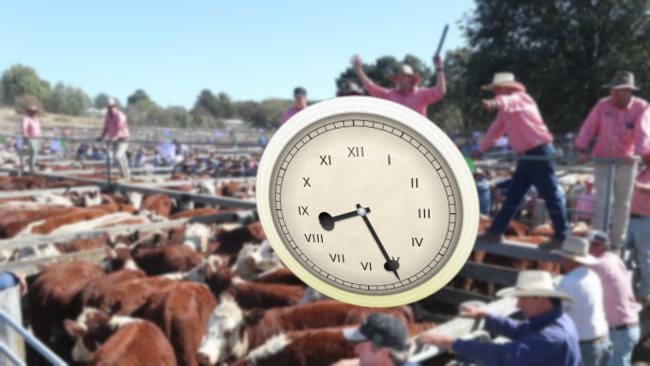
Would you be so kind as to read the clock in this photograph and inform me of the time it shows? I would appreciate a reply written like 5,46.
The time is 8,26
